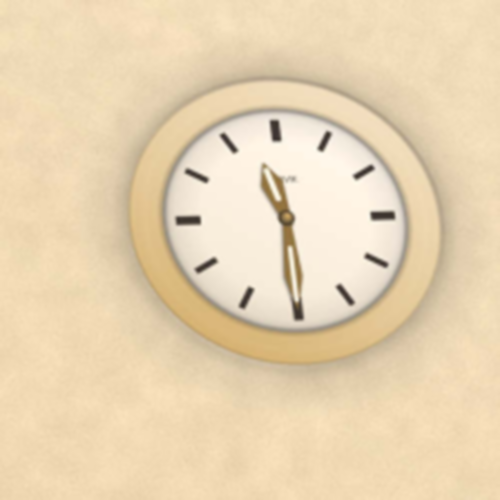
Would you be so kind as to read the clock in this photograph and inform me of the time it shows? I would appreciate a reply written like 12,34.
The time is 11,30
